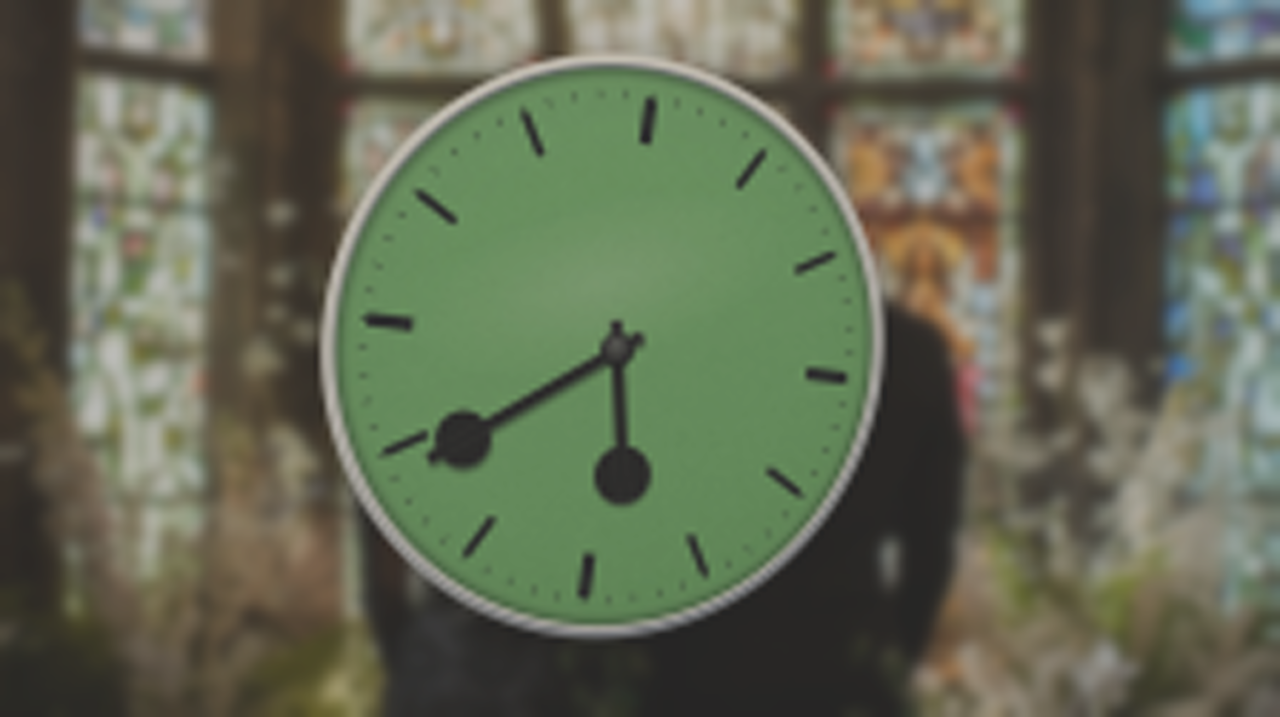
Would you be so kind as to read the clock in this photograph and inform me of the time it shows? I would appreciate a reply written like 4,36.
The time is 5,39
